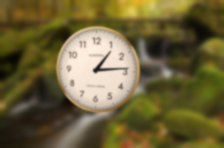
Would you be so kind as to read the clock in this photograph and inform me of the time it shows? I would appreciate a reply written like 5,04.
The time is 1,14
